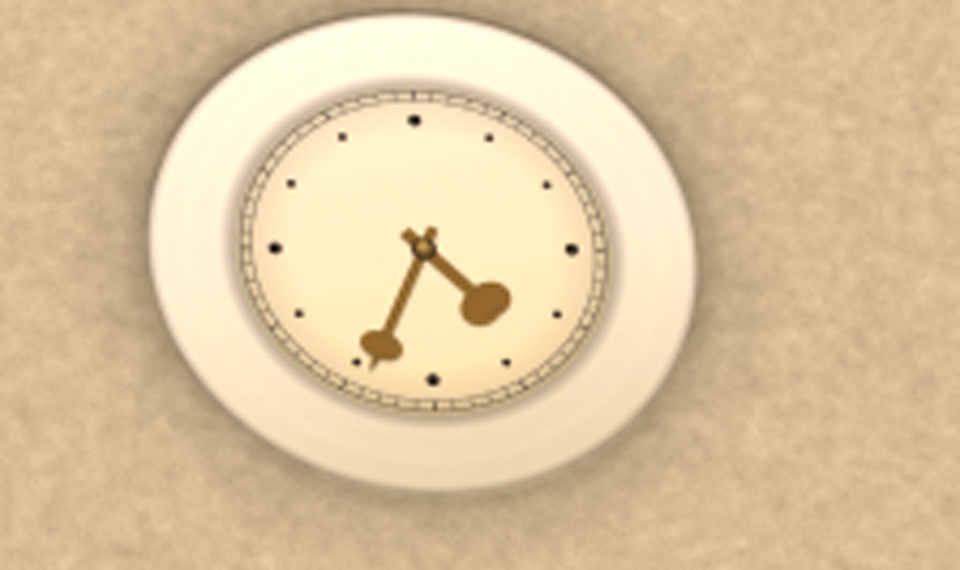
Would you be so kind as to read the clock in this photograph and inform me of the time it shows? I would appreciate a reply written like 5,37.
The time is 4,34
